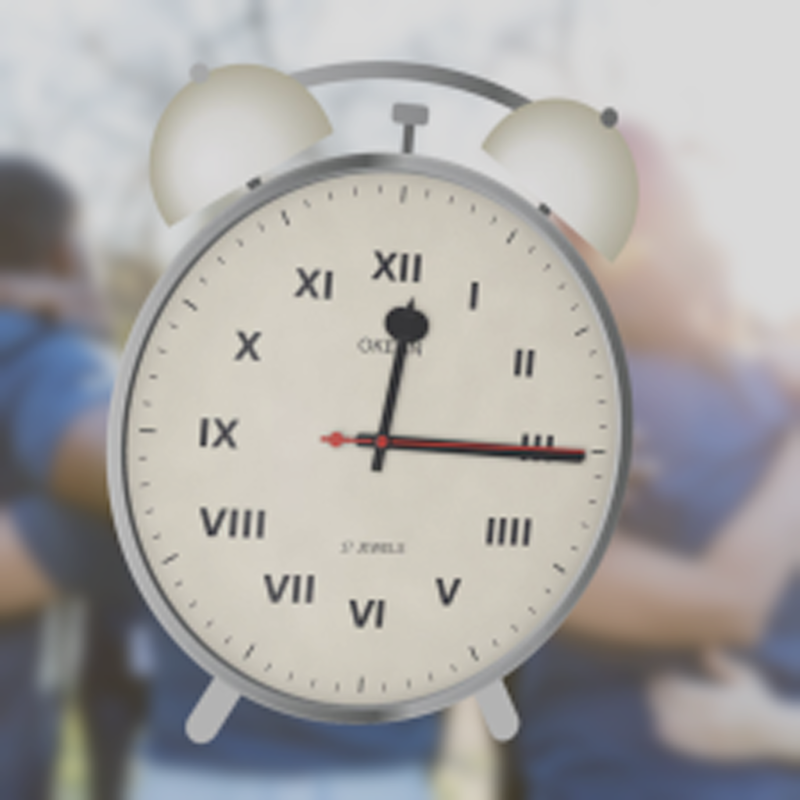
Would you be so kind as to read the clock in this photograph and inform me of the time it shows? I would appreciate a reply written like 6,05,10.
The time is 12,15,15
